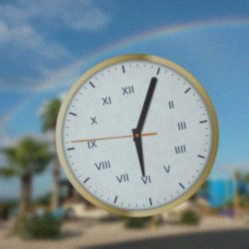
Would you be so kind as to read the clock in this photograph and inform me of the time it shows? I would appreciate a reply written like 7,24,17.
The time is 6,04,46
